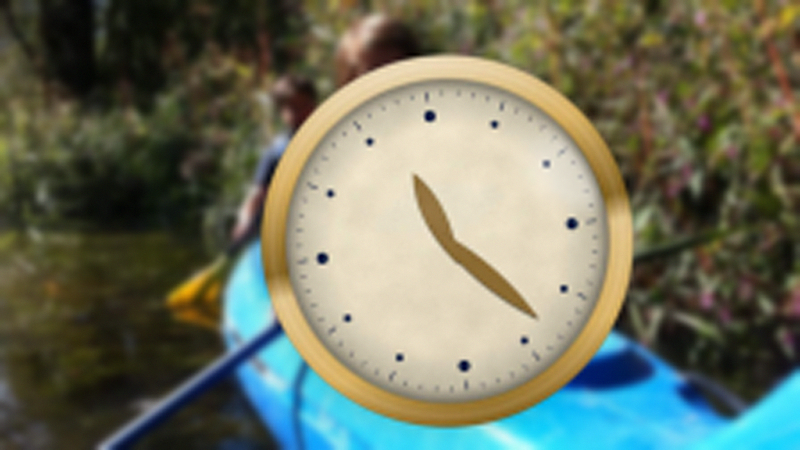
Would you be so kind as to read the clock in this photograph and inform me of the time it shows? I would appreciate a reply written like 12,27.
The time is 11,23
